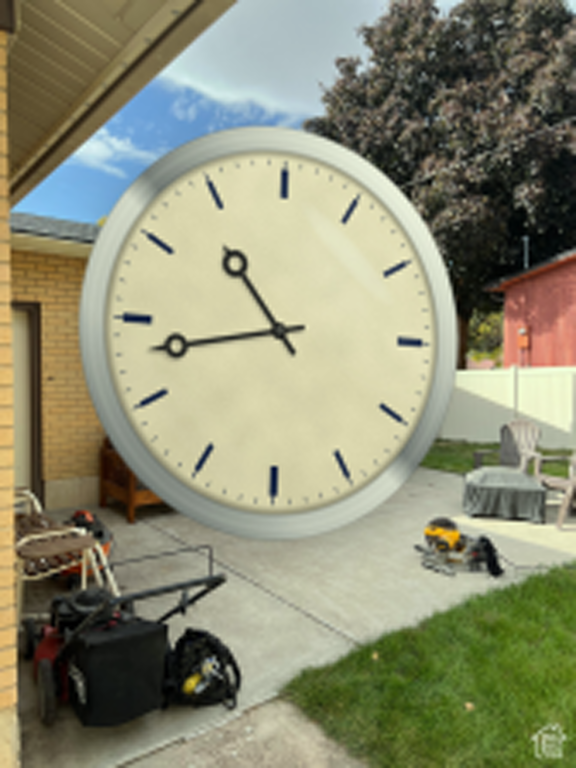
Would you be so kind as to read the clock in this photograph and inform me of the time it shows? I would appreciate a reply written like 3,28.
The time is 10,43
